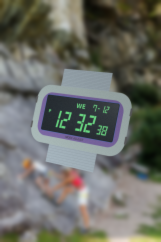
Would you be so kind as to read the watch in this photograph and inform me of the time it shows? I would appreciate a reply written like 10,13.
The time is 12,32
